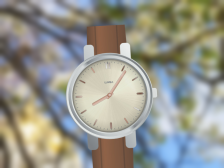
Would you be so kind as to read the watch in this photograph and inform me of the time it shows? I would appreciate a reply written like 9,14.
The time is 8,06
